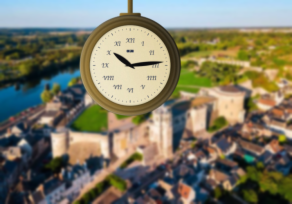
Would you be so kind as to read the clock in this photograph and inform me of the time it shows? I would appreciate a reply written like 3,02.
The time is 10,14
